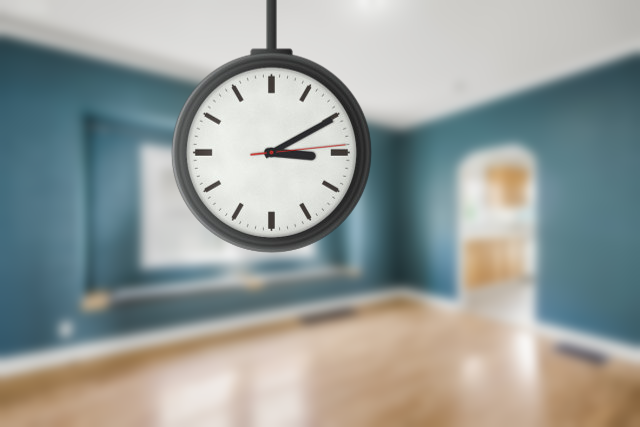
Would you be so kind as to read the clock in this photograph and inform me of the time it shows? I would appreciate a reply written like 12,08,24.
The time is 3,10,14
